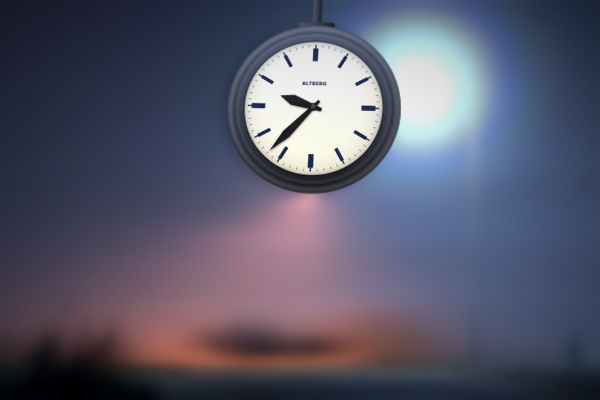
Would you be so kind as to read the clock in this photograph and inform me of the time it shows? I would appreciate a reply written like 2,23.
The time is 9,37
